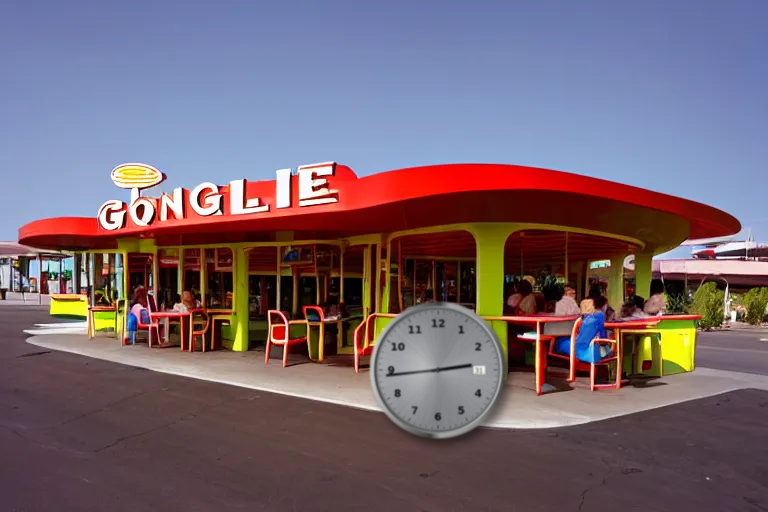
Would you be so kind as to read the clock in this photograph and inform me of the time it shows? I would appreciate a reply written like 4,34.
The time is 2,44
